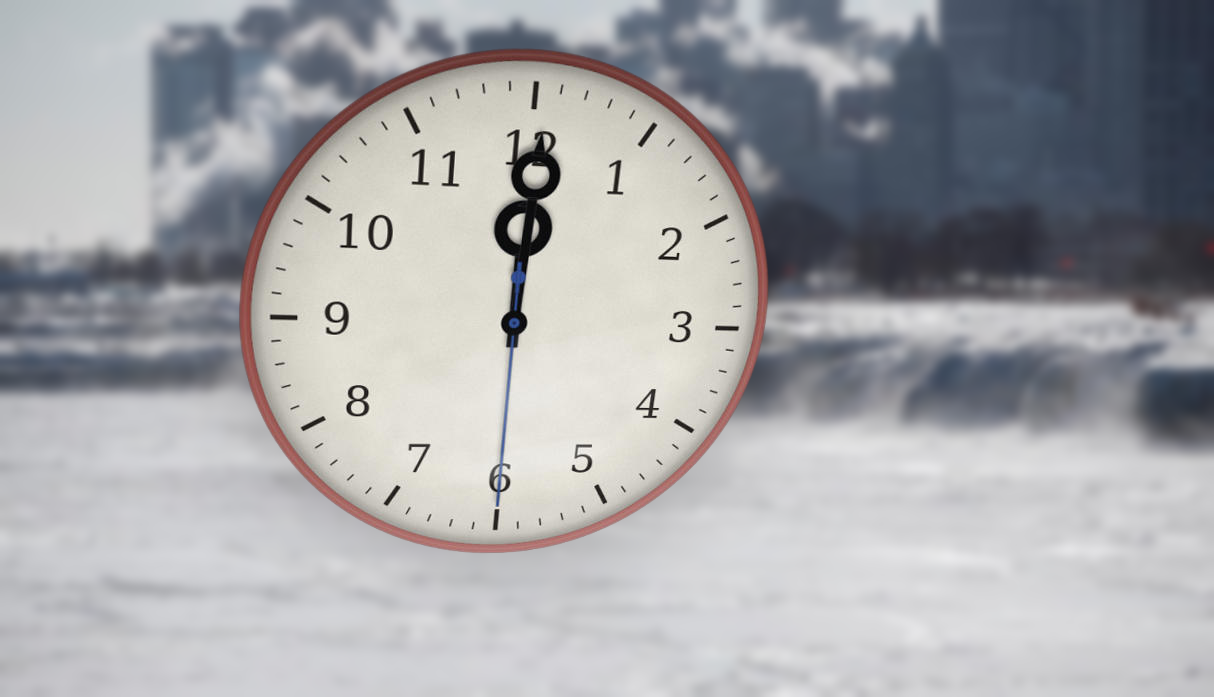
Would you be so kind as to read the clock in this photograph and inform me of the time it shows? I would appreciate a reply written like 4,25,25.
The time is 12,00,30
